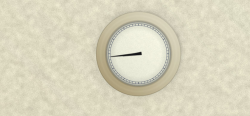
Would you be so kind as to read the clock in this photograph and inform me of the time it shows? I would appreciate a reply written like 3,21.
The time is 8,44
